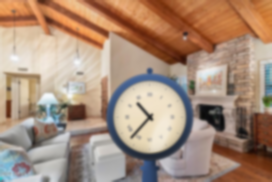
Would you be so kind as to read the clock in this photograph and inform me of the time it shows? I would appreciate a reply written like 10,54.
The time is 10,37
